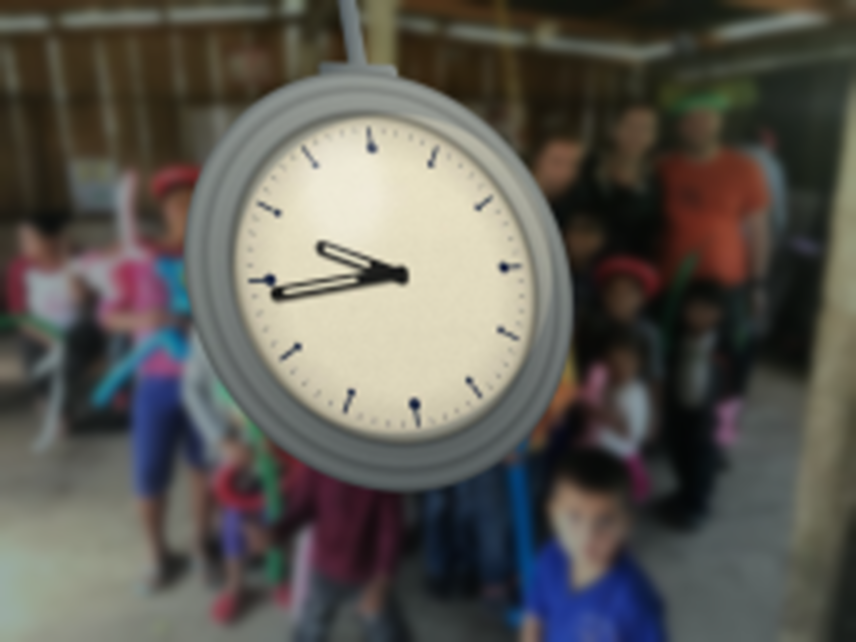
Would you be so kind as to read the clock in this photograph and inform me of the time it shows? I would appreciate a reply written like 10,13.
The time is 9,44
